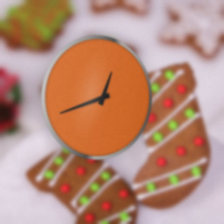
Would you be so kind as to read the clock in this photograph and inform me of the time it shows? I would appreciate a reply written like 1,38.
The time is 12,42
